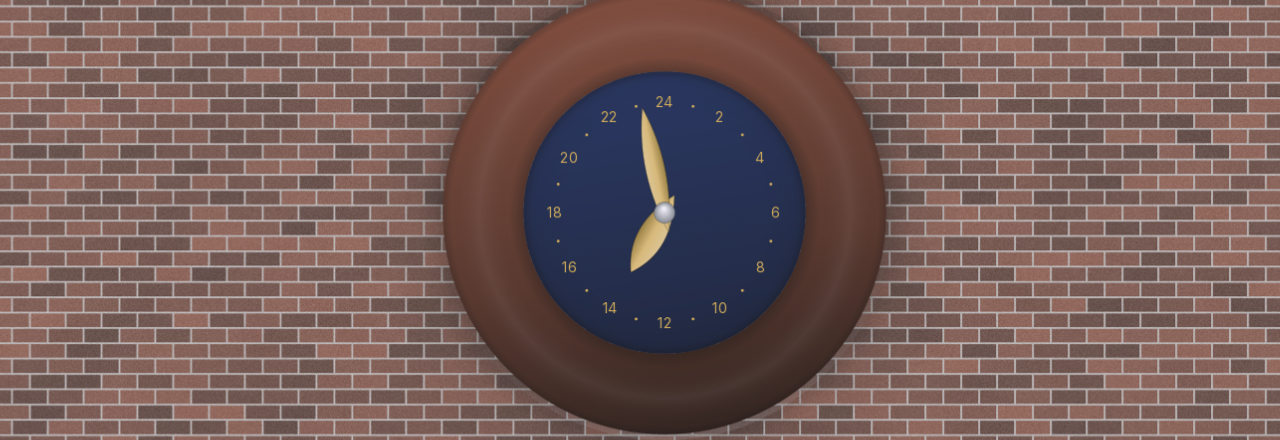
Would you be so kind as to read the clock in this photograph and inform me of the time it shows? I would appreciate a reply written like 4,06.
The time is 13,58
